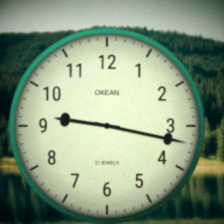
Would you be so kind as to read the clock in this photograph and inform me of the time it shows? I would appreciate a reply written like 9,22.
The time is 9,17
